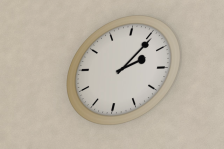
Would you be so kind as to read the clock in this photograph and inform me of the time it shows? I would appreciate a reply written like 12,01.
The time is 2,06
